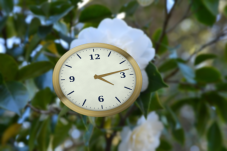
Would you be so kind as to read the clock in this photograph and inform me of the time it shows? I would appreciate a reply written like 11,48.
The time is 4,13
